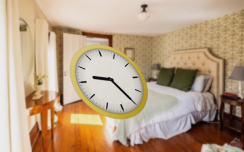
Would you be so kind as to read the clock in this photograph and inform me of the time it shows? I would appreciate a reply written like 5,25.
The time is 9,25
